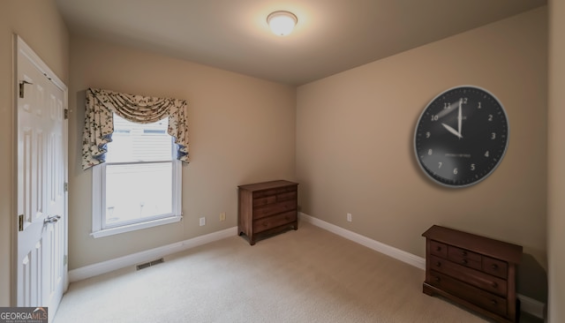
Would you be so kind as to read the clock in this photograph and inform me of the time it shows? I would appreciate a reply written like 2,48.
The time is 9,59
